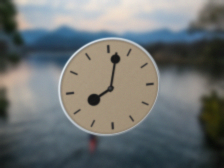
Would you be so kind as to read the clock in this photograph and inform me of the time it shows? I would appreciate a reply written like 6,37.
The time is 8,02
